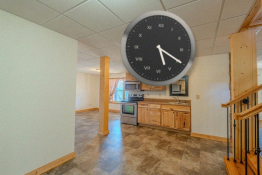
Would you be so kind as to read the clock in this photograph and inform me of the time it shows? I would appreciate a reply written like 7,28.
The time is 5,20
